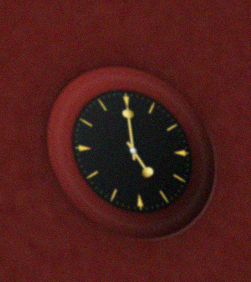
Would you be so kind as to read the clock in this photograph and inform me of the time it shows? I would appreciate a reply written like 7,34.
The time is 5,00
